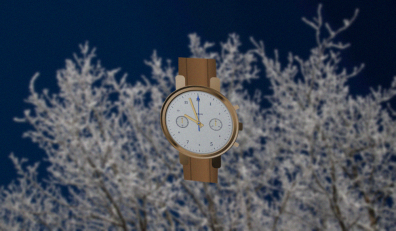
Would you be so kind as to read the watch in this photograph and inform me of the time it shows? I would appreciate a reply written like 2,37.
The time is 9,57
